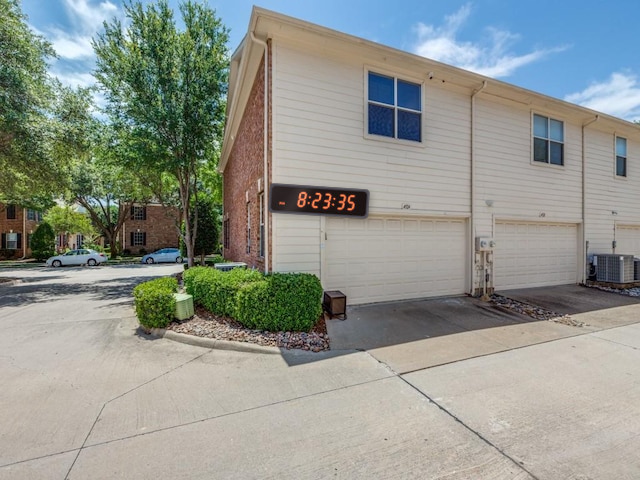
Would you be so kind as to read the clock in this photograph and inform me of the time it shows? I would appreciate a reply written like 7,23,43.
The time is 8,23,35
